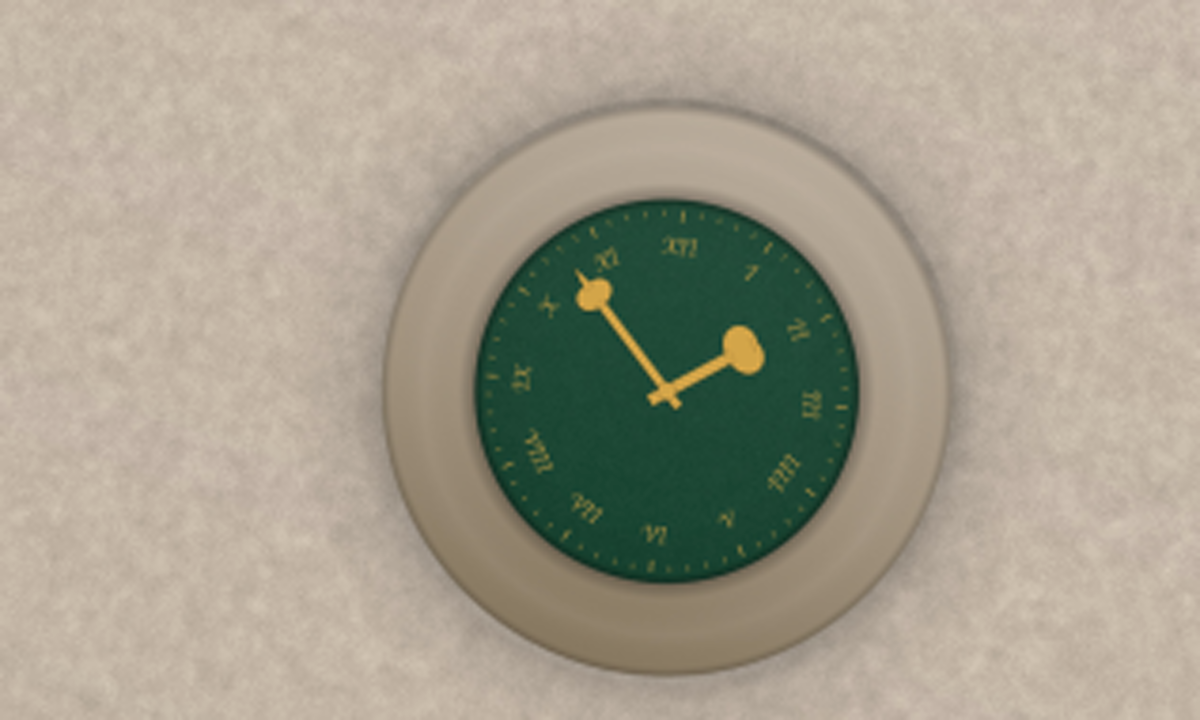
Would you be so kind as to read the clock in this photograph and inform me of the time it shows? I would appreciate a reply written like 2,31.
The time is 1,53
